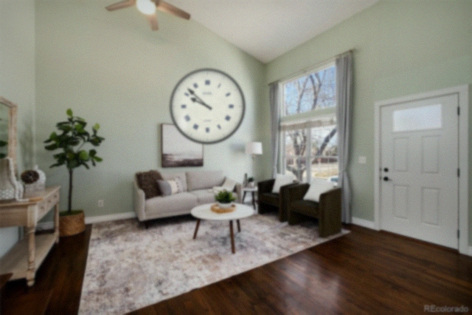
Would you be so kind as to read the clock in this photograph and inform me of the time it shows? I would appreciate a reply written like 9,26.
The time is 9,52
